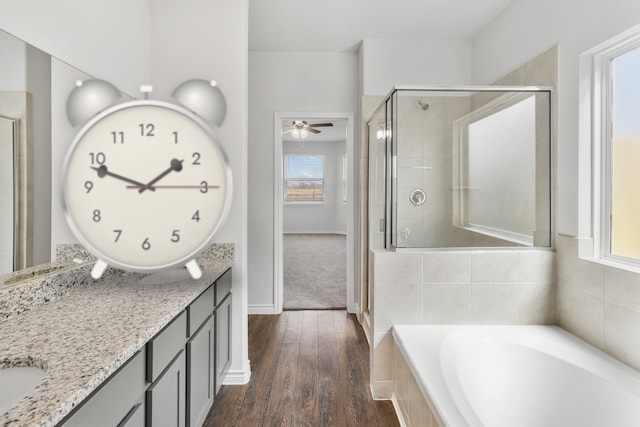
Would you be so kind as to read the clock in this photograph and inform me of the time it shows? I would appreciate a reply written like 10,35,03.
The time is 1,48,15
